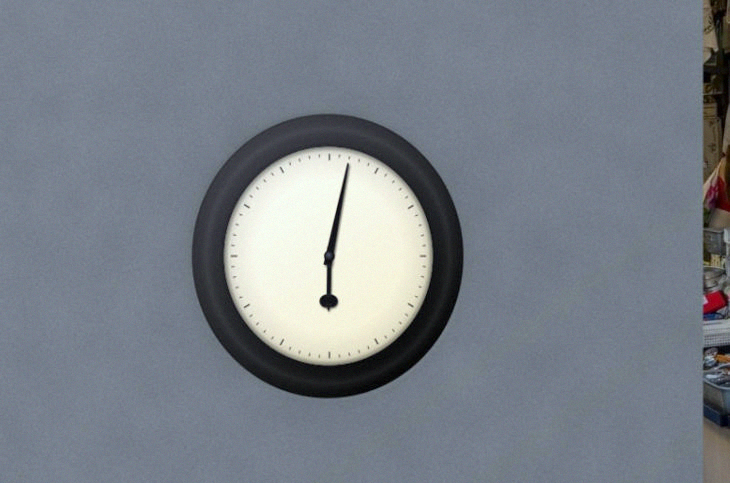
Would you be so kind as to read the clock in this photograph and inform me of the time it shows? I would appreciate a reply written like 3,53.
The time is 6,02
